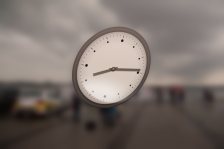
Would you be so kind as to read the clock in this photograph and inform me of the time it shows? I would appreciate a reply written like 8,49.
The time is 8,14
